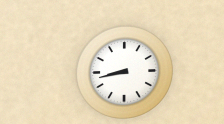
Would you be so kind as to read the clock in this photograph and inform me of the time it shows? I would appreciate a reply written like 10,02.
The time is 8,43
